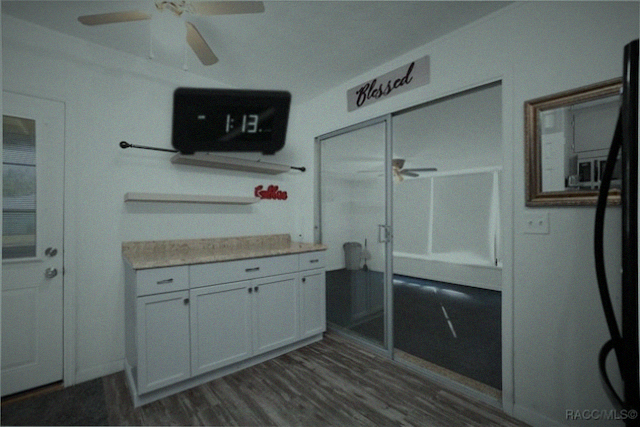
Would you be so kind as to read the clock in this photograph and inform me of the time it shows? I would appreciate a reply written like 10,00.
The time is 1,13
